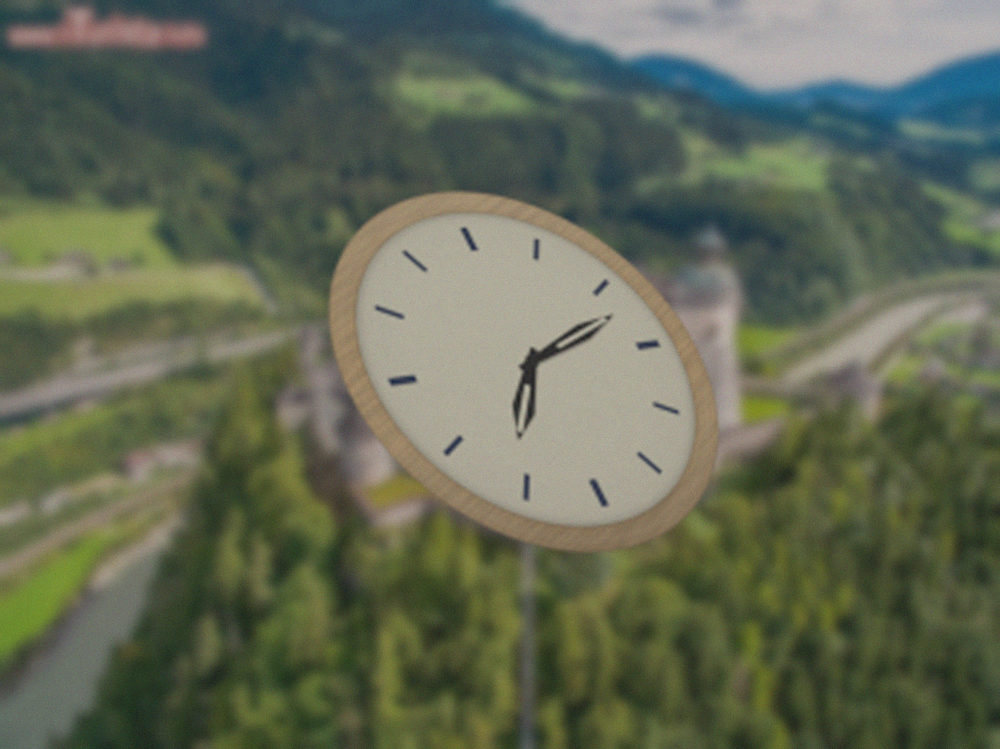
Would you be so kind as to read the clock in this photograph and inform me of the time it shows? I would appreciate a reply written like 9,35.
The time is 7,12
